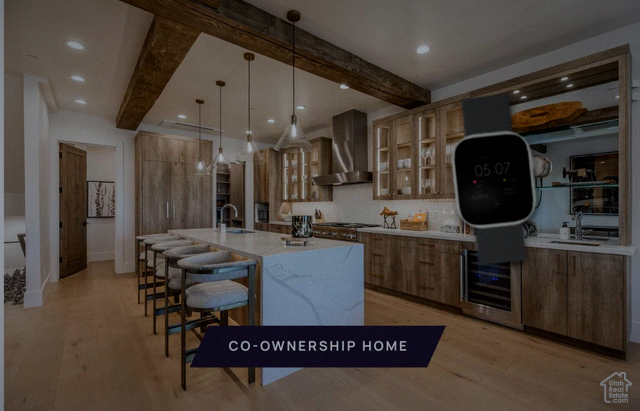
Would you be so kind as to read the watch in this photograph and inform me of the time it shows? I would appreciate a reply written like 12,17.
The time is 5,07
